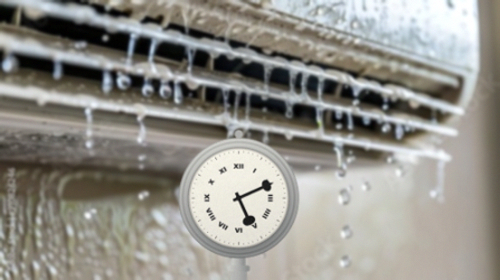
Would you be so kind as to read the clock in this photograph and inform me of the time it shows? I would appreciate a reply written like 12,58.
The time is 5,11
